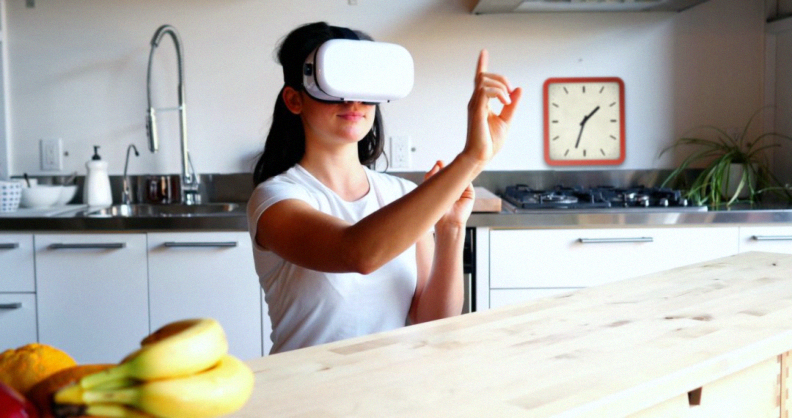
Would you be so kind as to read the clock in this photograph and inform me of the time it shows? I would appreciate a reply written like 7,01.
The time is 1,33
